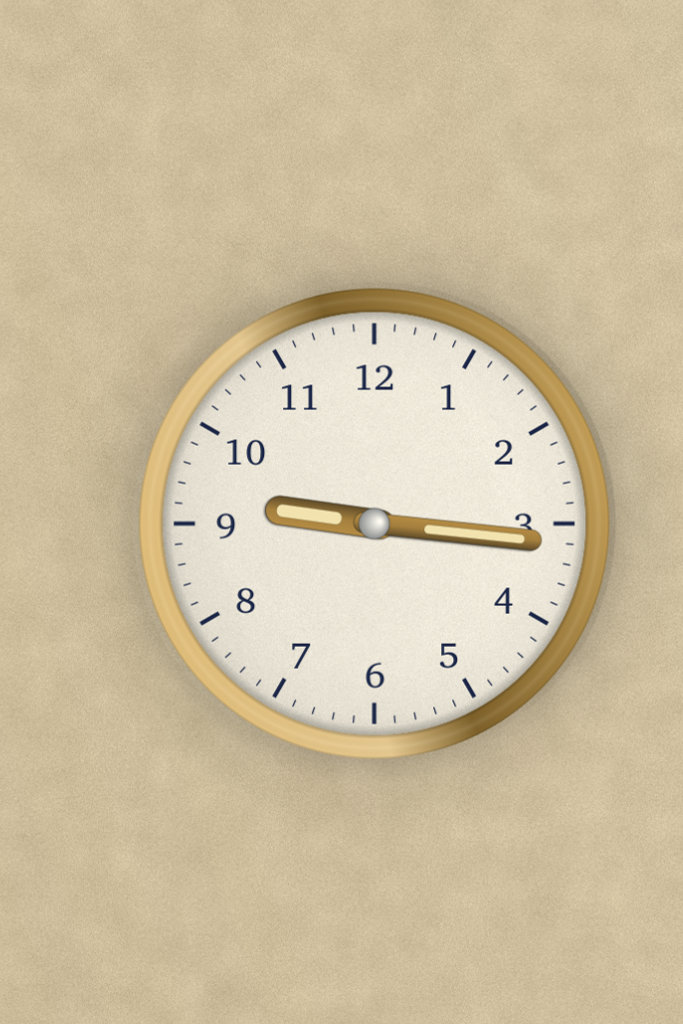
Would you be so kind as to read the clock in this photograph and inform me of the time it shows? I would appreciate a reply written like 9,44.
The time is 9,16
